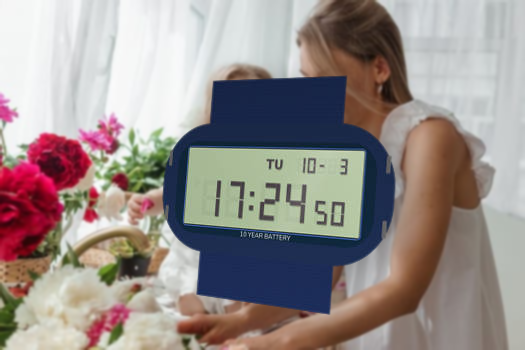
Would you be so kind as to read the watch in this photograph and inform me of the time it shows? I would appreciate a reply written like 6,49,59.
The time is 17,24,50
